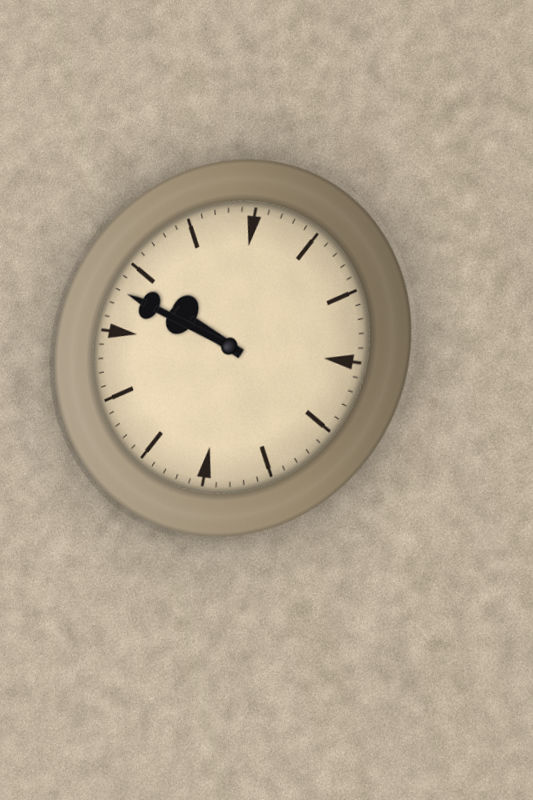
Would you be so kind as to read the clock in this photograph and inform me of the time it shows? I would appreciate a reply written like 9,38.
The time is 9,48
